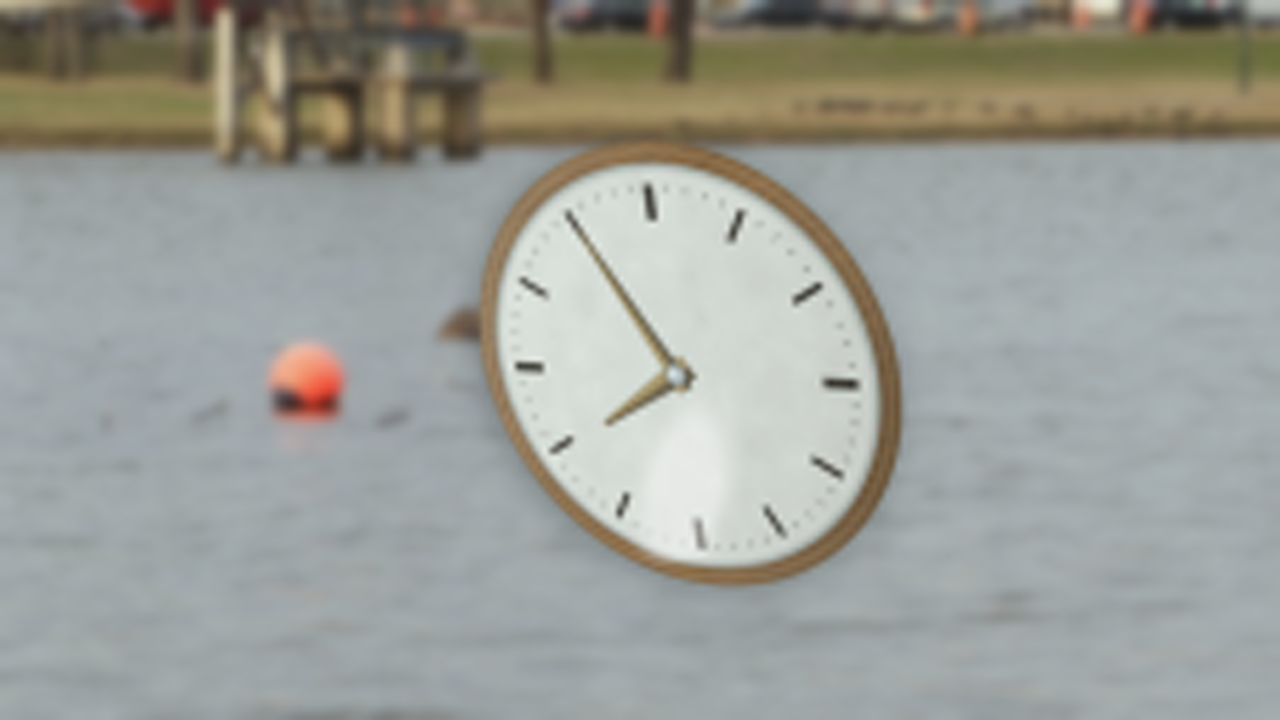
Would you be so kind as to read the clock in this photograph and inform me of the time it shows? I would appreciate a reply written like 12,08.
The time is 7,55
